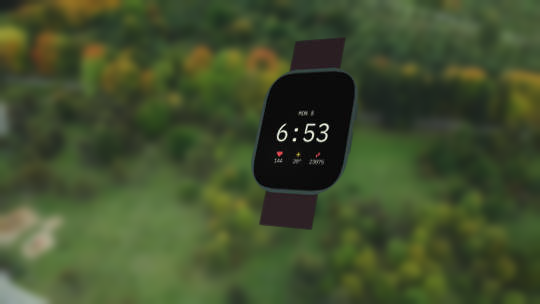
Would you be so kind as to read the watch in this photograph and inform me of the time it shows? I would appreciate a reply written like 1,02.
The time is 6,53
